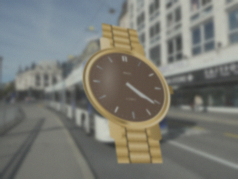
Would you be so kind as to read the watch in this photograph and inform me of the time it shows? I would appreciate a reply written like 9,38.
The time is 4,21
